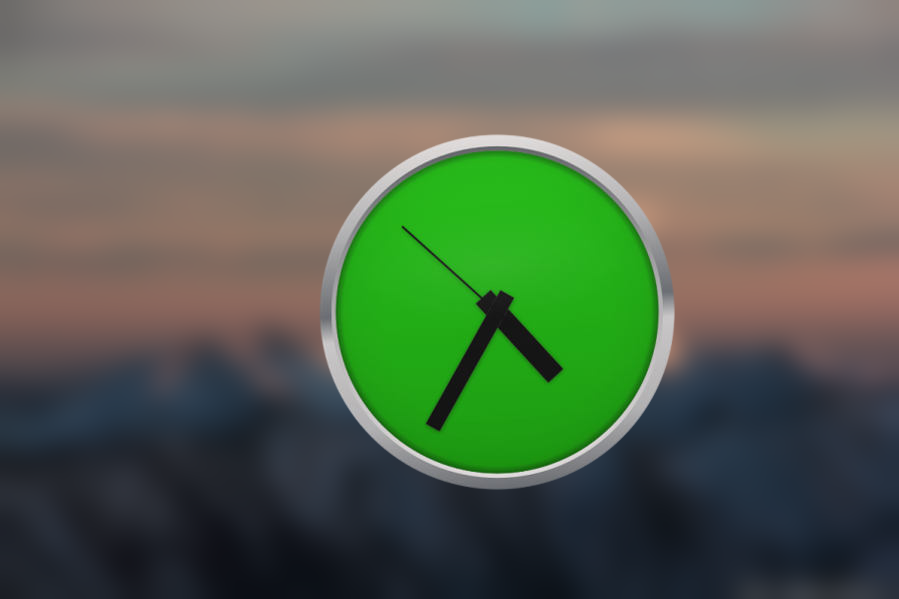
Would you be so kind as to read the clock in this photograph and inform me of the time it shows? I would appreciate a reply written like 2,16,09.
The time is 4,34,52
